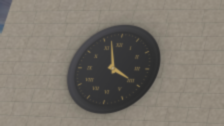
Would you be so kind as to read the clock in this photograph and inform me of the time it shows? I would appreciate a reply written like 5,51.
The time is 3,57
